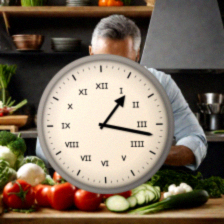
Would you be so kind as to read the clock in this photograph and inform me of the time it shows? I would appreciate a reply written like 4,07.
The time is 1,17
